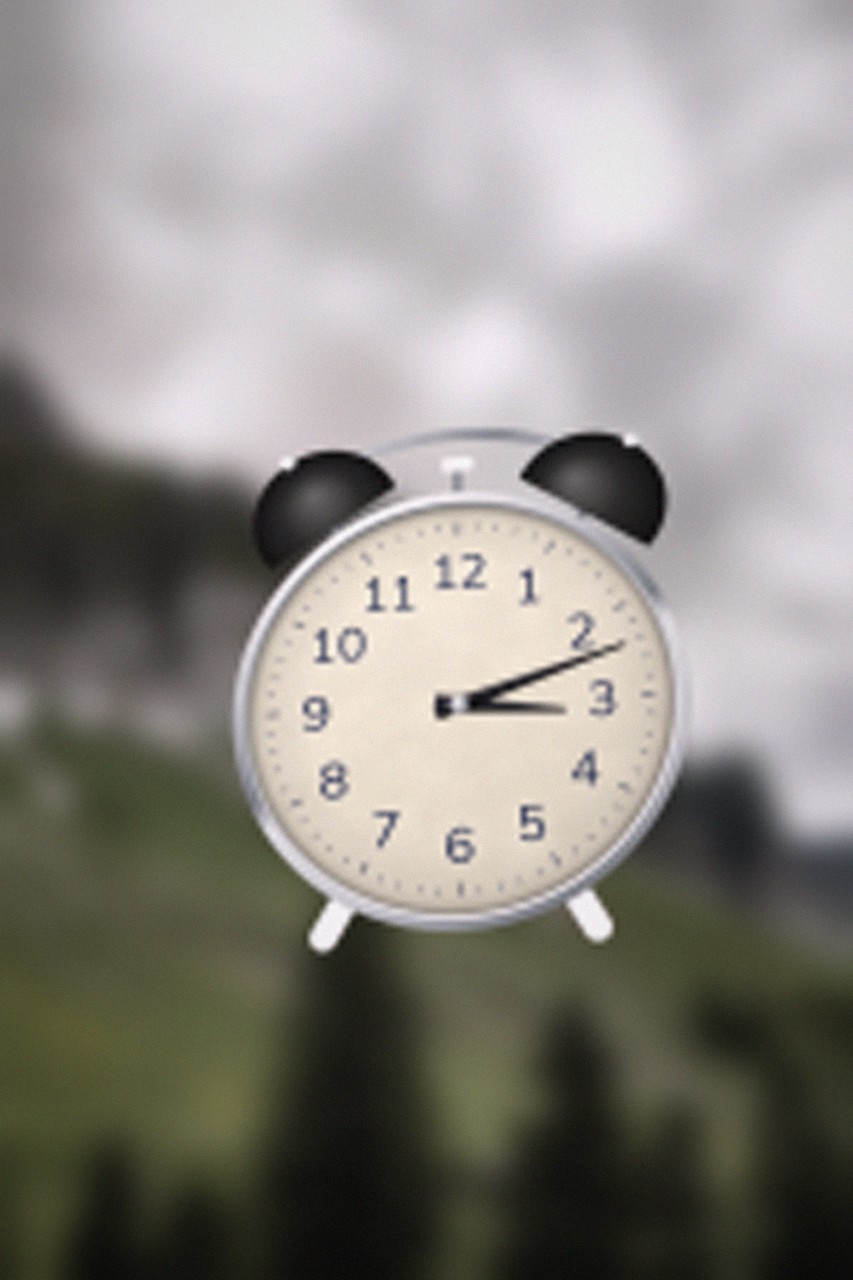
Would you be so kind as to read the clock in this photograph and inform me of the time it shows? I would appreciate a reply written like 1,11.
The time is 3,12
